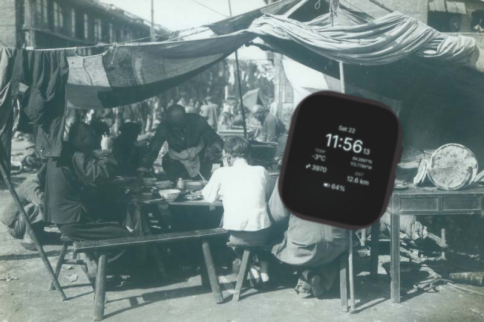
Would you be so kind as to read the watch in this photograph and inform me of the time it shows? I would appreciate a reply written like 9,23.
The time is 11,56
